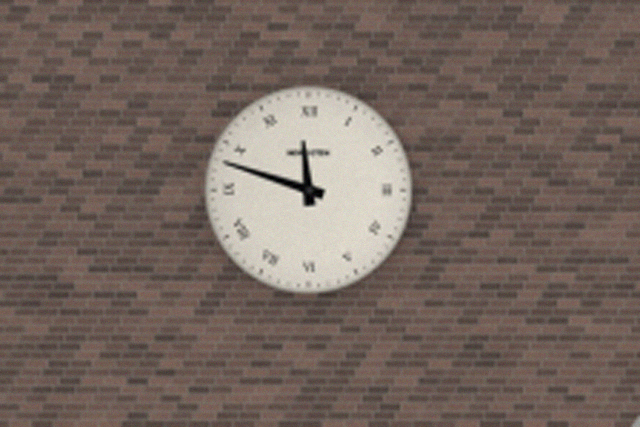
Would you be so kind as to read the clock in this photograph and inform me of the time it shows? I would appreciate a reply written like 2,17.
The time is 11,48
